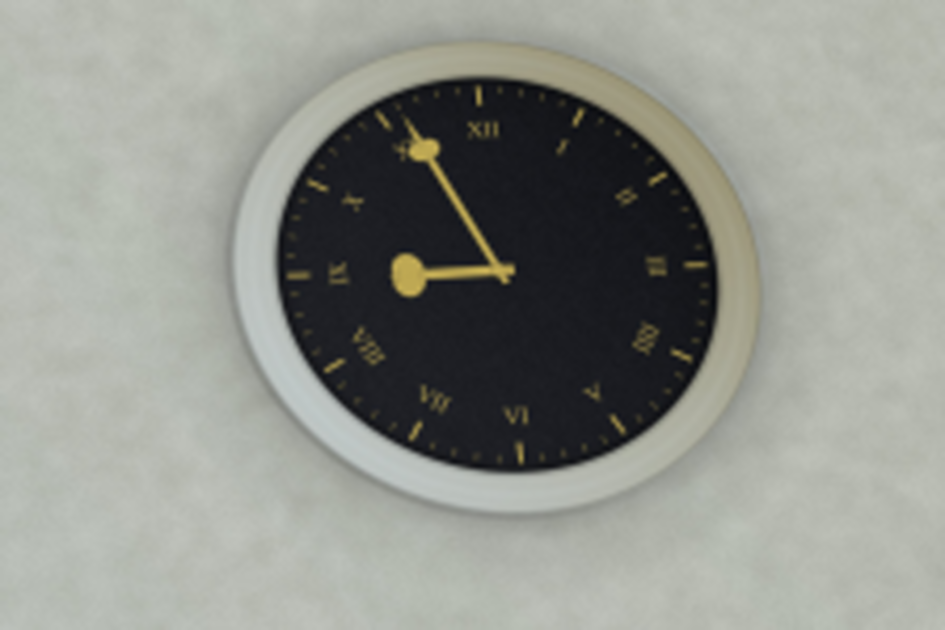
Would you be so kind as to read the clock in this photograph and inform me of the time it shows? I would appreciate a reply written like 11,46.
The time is 8,56
